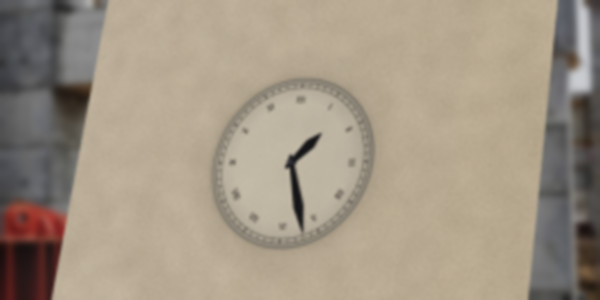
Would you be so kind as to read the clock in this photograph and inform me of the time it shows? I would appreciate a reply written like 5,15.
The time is 1,27
